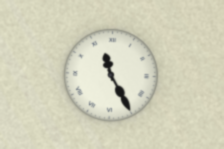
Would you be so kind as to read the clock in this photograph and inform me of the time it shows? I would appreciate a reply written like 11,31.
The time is 11,25
